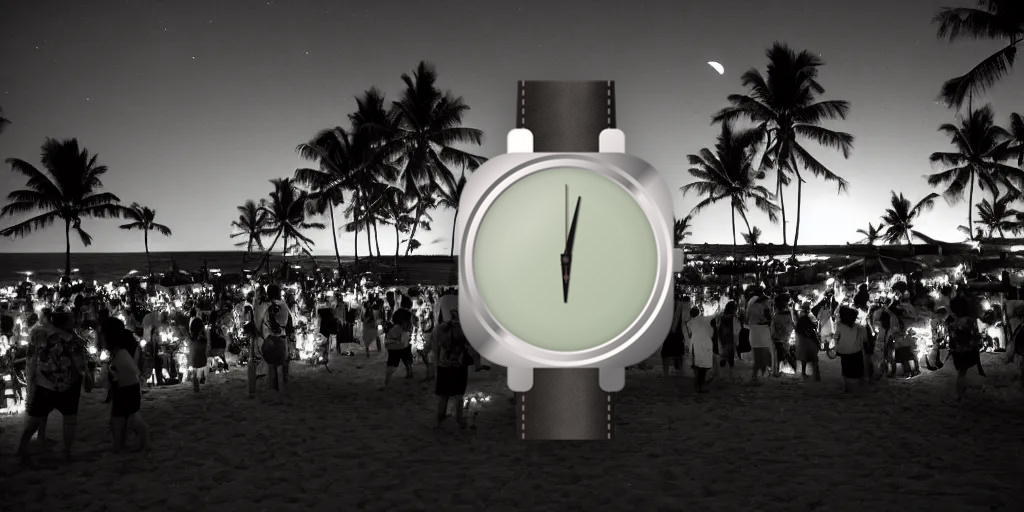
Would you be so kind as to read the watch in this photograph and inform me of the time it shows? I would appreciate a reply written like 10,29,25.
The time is 6,02,00
